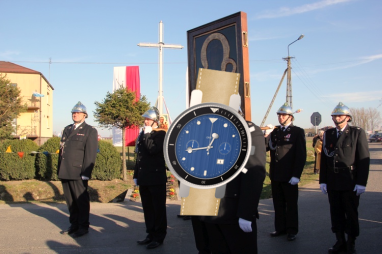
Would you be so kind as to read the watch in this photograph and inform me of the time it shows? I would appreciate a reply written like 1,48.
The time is 12,43
